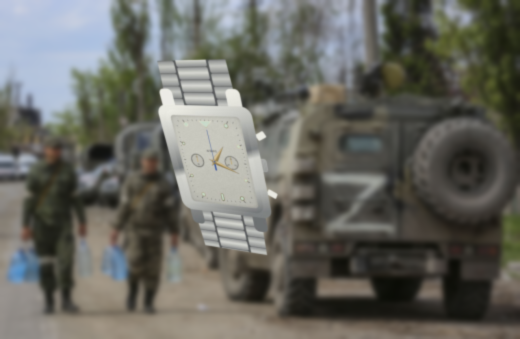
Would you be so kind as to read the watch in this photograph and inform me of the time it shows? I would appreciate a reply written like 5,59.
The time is 1,19
